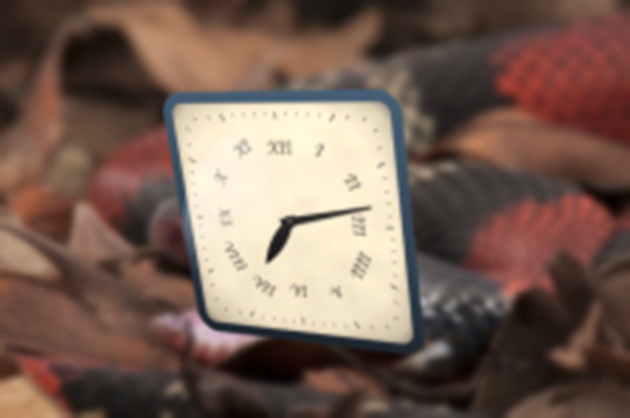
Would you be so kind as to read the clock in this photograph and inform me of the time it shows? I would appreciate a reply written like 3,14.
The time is 7,13
